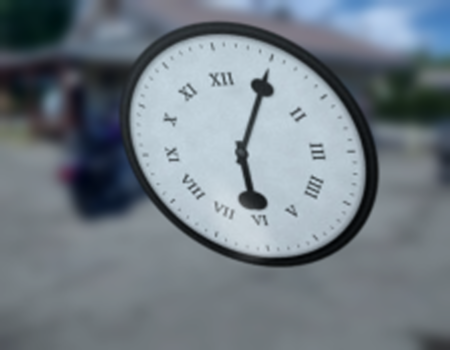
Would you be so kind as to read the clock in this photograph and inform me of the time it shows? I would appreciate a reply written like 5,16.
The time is 6,05
